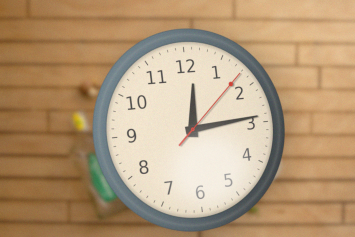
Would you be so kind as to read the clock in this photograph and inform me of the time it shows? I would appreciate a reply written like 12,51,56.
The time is 12,14,08
